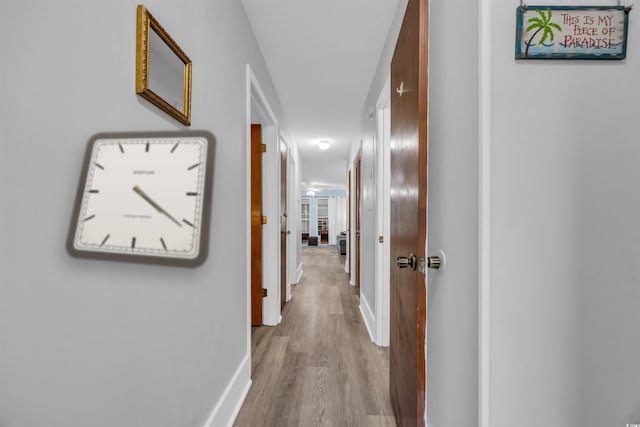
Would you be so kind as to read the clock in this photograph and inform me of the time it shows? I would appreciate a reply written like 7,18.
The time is 4,21
